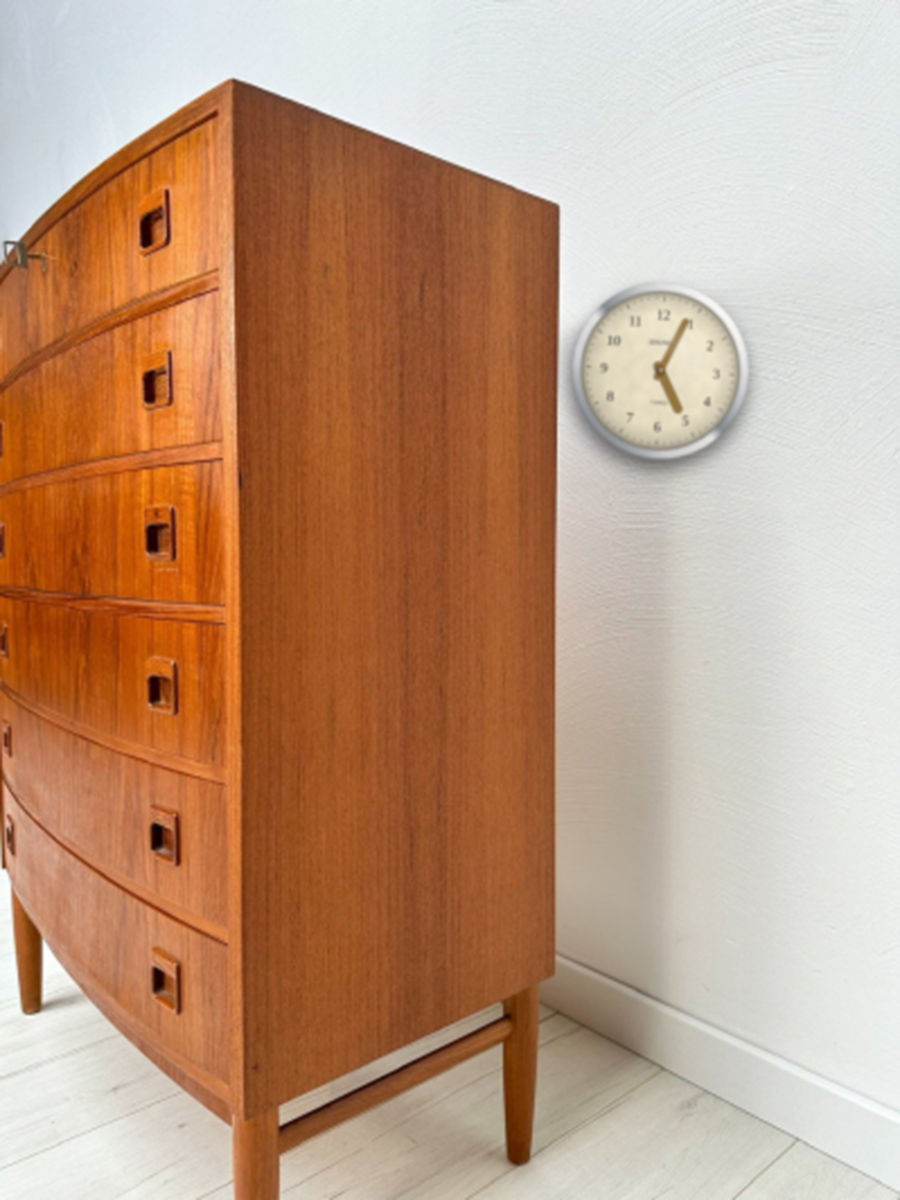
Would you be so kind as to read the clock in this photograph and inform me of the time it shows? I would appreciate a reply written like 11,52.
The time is 5,04
